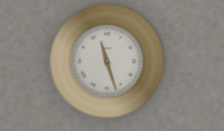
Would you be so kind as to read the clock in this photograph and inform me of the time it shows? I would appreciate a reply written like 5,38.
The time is 11,27
